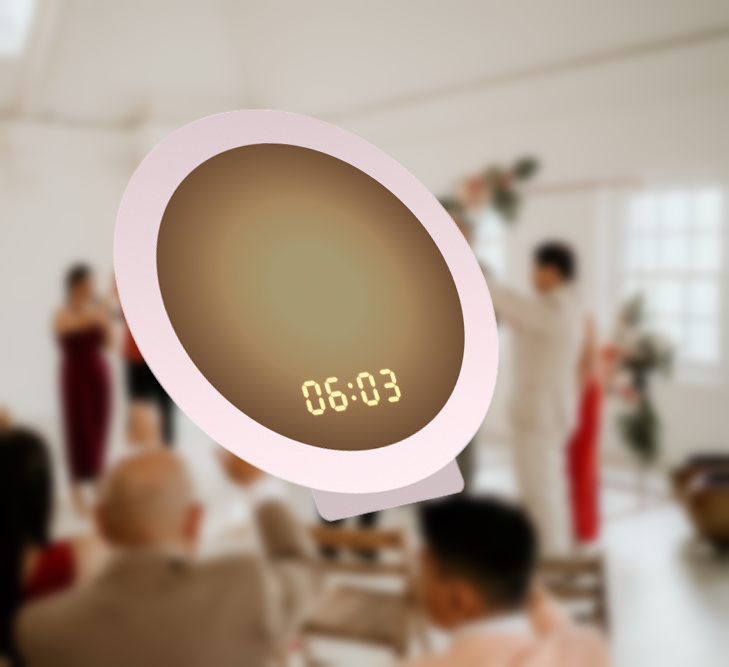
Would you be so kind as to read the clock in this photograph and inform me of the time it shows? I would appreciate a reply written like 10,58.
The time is 6,03
